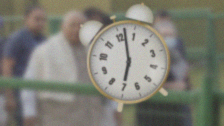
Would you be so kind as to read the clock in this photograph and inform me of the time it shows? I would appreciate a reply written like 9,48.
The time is 7,02
